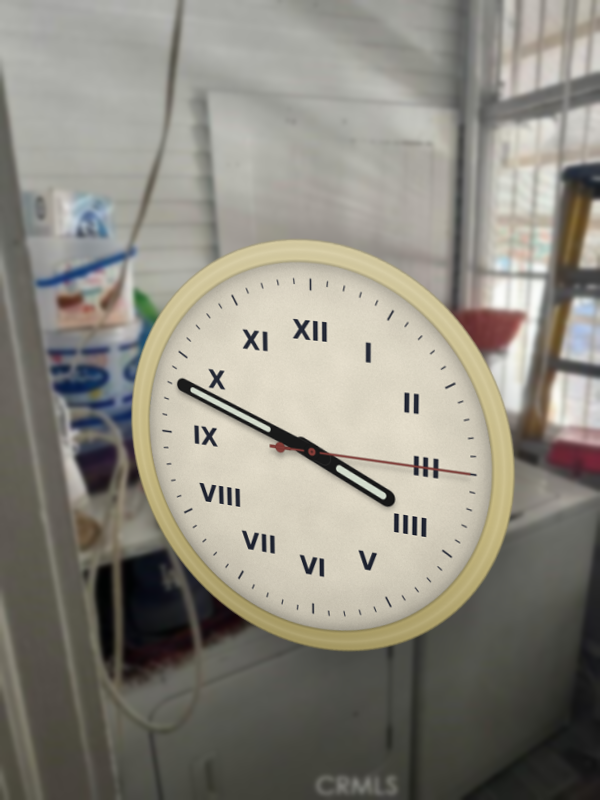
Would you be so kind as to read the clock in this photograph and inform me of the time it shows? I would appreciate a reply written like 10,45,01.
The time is 3,48,15
